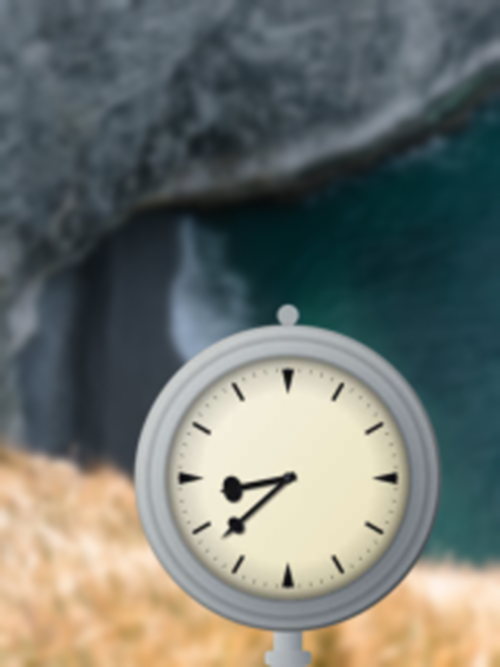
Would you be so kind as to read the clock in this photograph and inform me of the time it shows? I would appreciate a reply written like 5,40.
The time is 8,38
